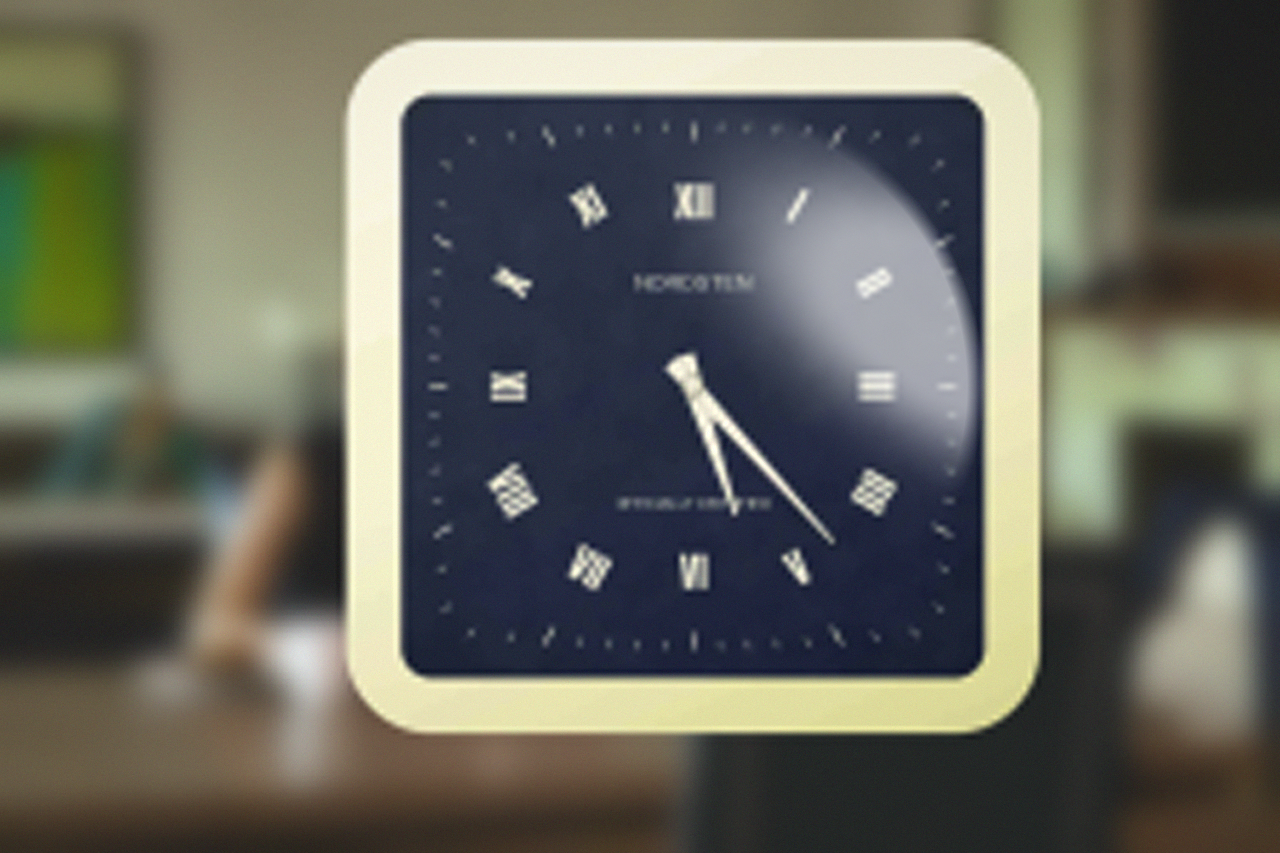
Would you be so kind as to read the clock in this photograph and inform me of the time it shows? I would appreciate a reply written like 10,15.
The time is 5,23
